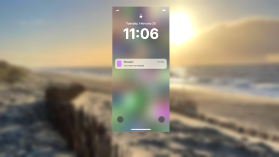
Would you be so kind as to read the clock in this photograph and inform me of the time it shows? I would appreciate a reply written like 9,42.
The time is 11,06
